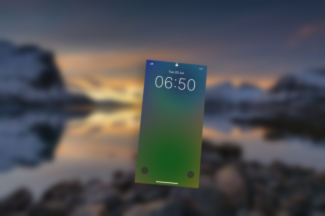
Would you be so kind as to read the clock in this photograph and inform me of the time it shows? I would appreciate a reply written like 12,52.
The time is 6,50
